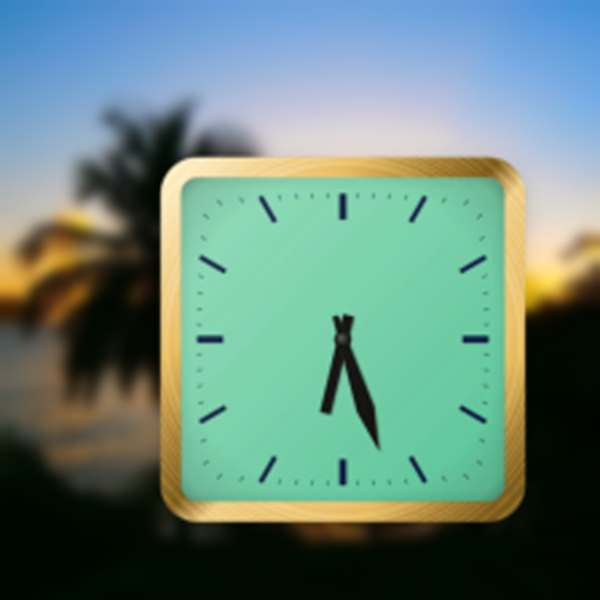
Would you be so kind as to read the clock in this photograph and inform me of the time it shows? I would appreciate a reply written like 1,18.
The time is 6,27
